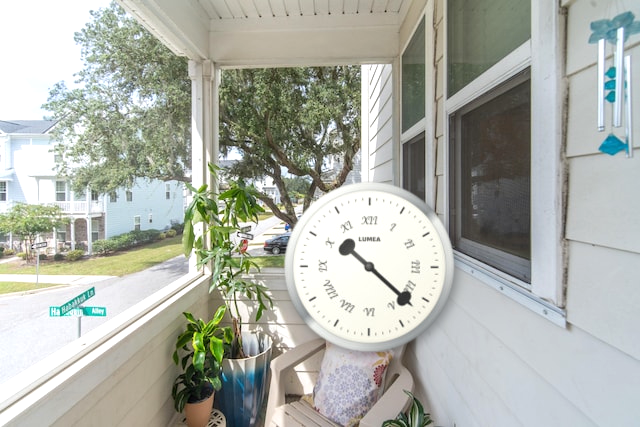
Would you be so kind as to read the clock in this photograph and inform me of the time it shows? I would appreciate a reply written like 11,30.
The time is 10,22
